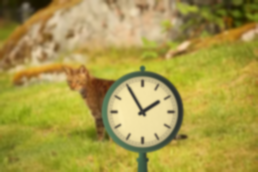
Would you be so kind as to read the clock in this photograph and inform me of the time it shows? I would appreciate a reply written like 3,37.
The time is 1,55
